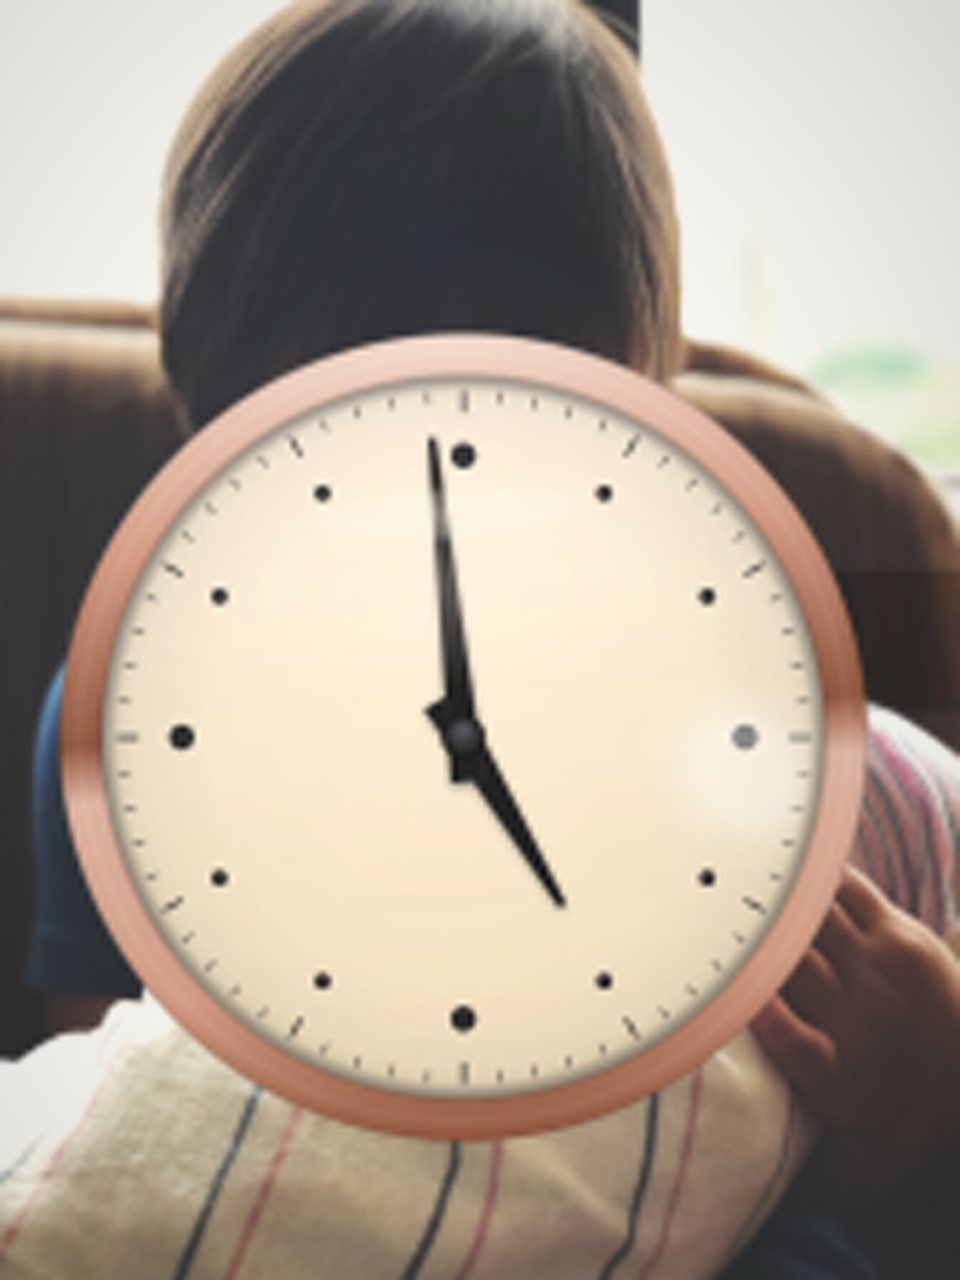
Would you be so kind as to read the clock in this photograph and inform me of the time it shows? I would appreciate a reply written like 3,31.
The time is 4,59
